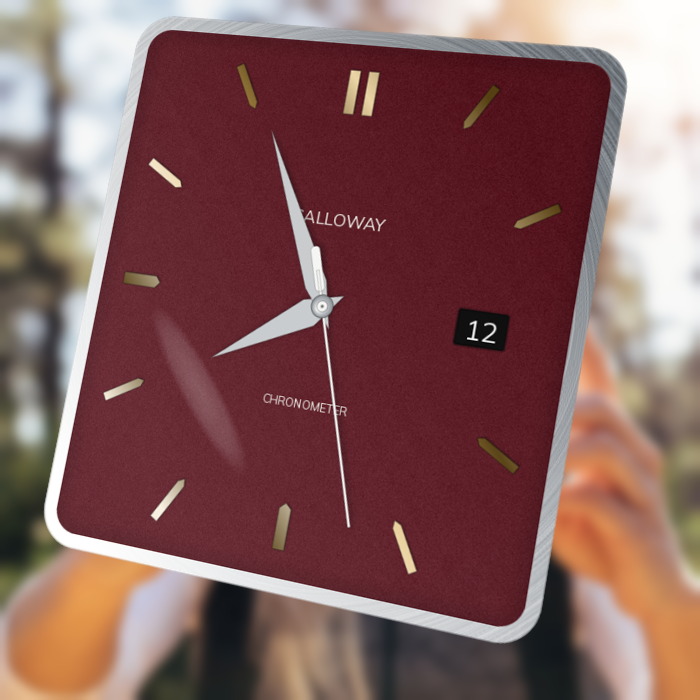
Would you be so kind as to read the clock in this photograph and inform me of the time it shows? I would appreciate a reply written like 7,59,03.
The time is 7,55,27
